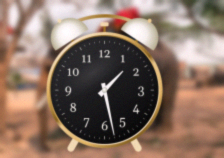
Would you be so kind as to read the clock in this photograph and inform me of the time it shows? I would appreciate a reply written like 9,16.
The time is 1,28
